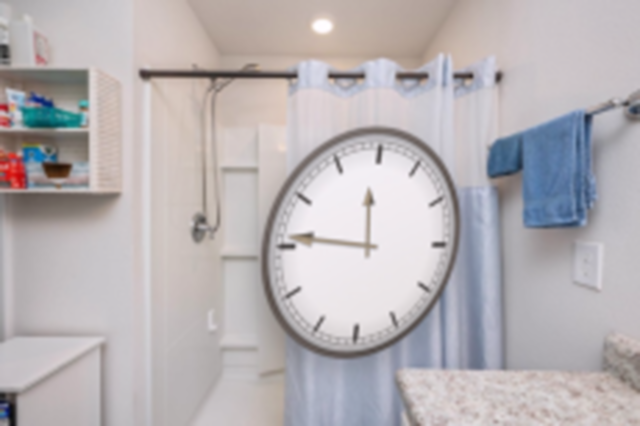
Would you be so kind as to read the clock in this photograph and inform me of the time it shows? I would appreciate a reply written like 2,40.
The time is 11,46
